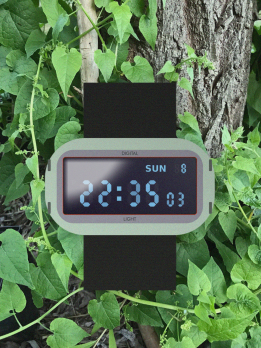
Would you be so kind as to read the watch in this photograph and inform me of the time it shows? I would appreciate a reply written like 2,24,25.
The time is 22,35,03
